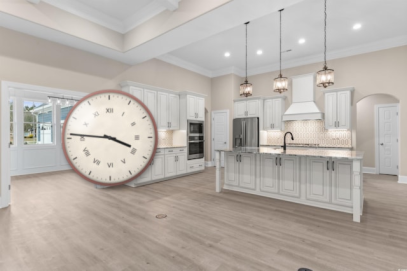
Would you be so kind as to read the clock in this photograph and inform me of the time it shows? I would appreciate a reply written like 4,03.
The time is 3,46
